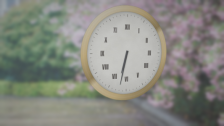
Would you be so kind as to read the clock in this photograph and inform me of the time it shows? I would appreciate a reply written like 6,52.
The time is 6,32
